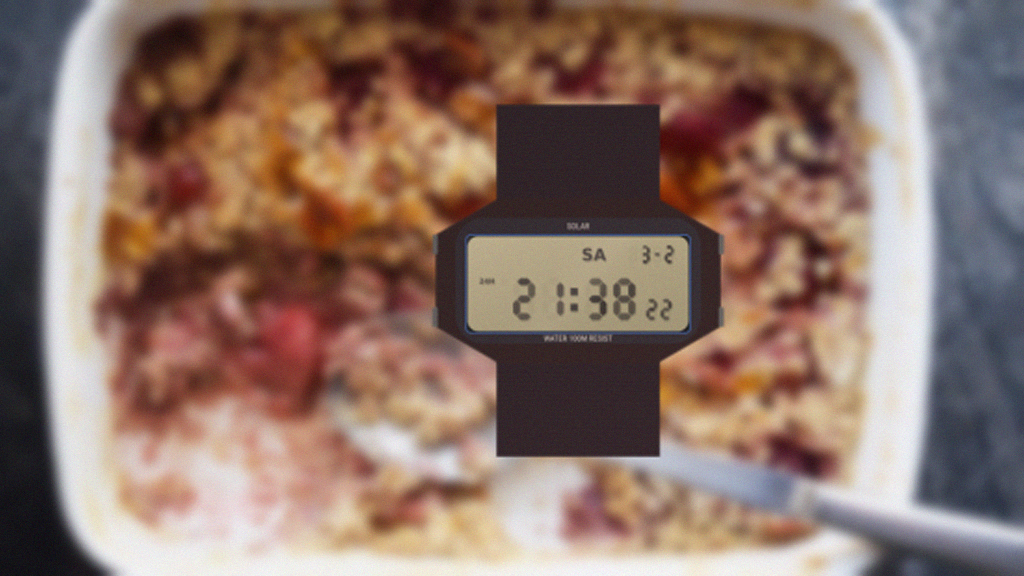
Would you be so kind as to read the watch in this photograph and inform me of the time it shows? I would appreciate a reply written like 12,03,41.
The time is 21,38,22
